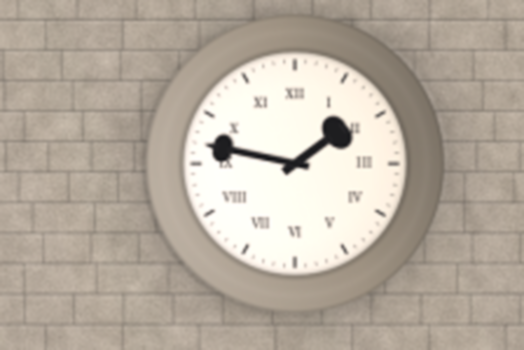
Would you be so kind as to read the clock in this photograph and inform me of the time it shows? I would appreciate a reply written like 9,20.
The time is 1,47
